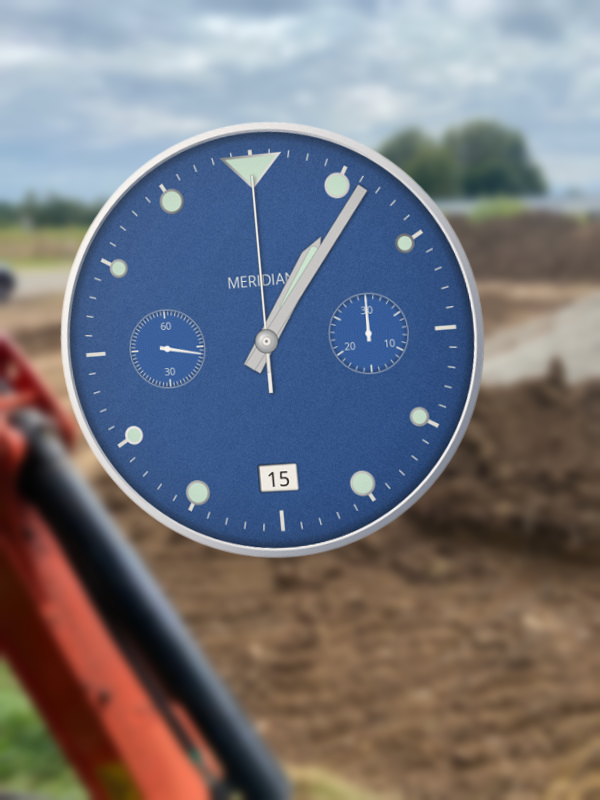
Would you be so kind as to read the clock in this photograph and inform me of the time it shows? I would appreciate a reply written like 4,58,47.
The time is 1,06,17
